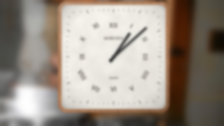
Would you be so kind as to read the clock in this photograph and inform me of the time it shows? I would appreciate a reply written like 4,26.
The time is 1,08
